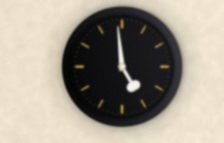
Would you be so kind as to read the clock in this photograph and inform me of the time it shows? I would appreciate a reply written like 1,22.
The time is 4,59
